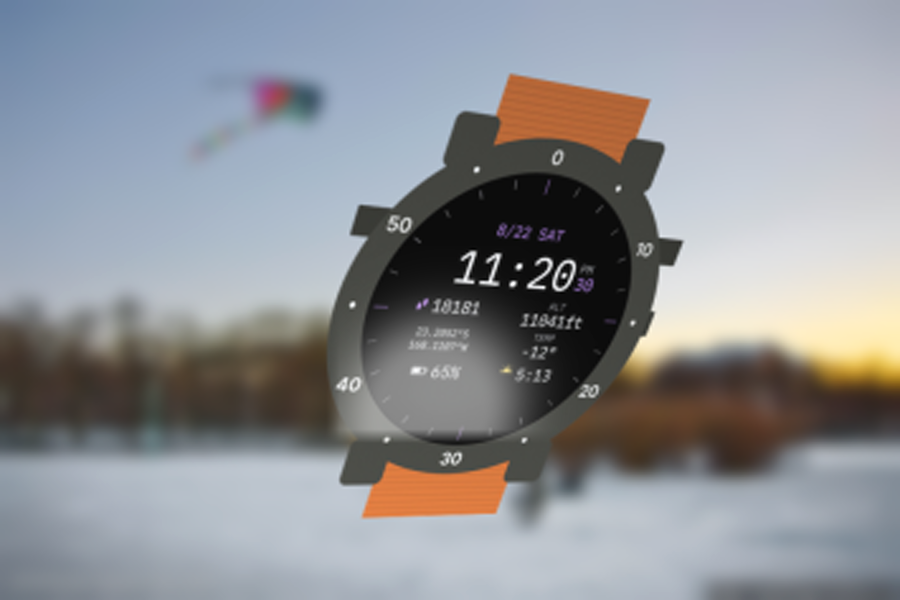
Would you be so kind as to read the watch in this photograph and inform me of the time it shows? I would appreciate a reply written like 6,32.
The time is 11,20
